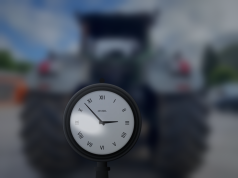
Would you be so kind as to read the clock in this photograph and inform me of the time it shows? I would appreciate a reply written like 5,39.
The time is 2,53
